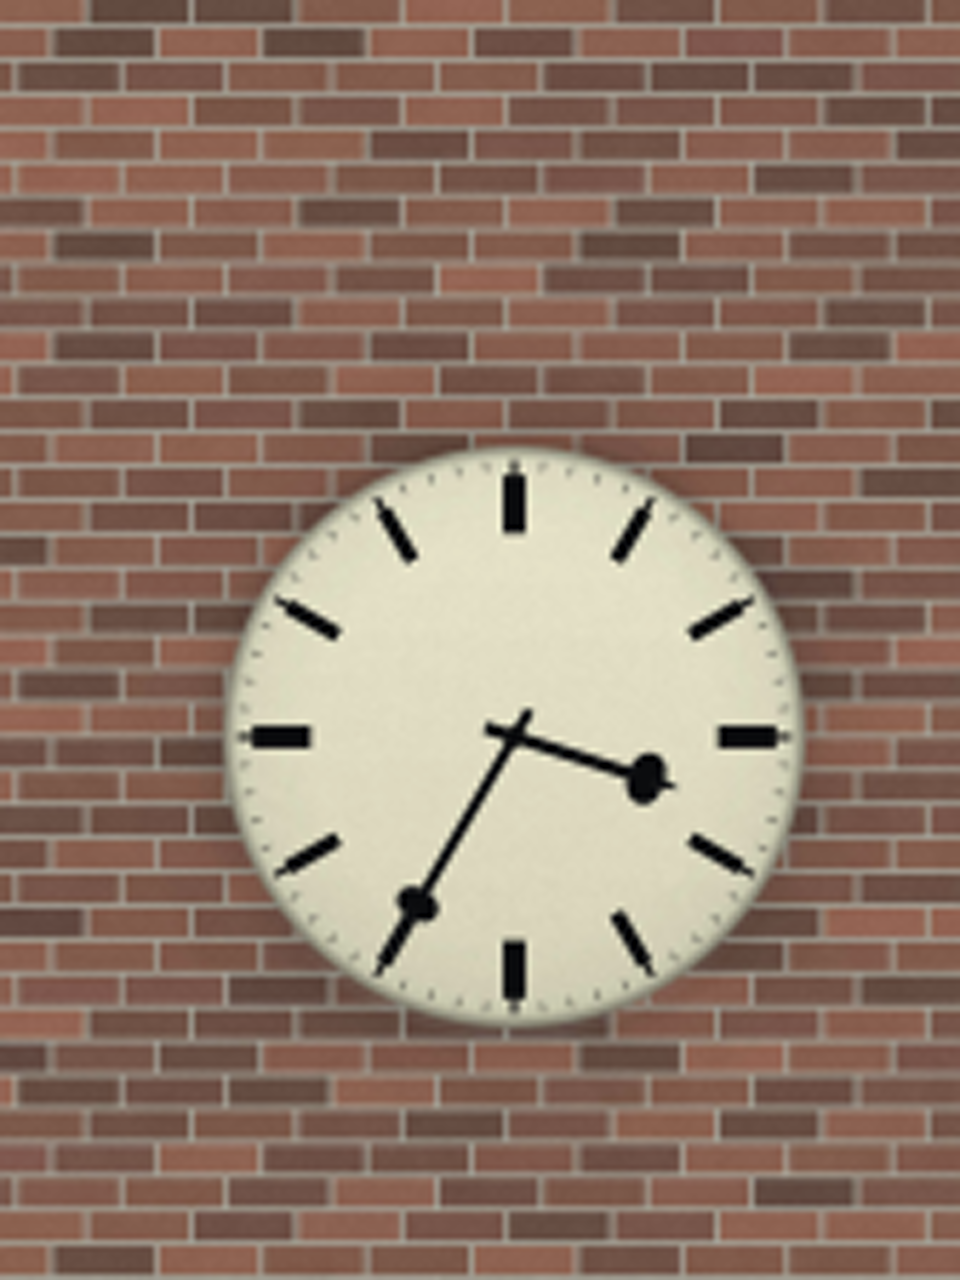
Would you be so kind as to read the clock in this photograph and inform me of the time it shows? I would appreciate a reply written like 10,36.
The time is 3,35
